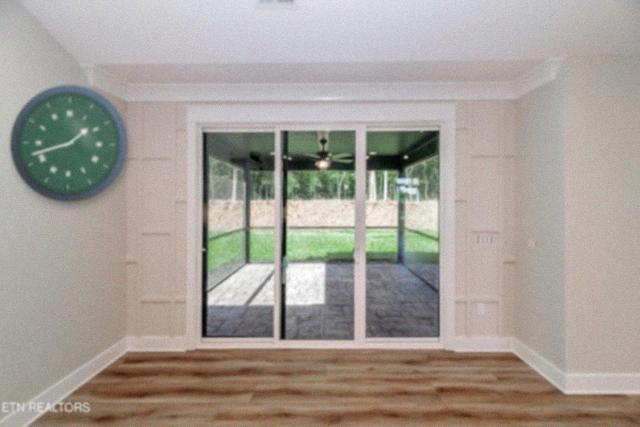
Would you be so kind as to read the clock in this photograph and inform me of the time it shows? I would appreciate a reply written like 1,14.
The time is 1,42
